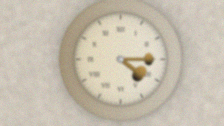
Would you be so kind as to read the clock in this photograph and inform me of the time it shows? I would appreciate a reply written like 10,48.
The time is 4,15
